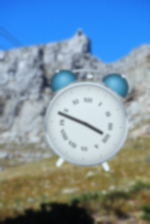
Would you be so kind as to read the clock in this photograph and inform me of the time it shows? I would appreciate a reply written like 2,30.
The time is 3,48
